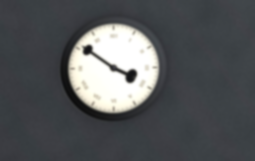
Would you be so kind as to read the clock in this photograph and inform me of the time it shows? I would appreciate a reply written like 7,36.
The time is 3,51
